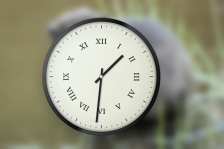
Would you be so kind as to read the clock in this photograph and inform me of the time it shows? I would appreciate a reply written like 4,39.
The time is 1,31
